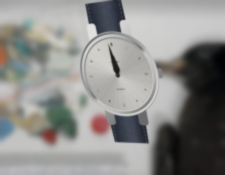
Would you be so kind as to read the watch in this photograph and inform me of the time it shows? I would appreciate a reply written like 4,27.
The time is 11,59
